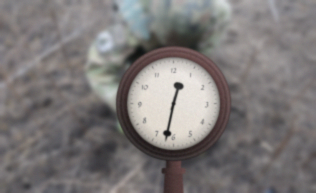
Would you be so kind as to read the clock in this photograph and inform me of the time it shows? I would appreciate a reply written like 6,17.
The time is 12,32
